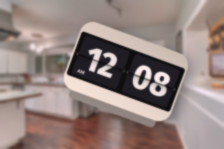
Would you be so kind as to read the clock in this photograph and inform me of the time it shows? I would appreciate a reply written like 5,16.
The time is 12,08
